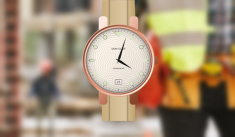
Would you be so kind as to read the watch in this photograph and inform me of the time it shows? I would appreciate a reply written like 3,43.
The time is 4,03
